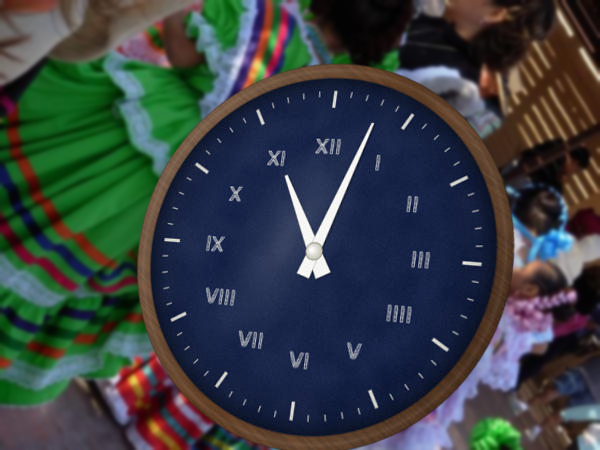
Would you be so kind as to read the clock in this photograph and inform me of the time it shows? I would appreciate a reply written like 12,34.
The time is 11,03
